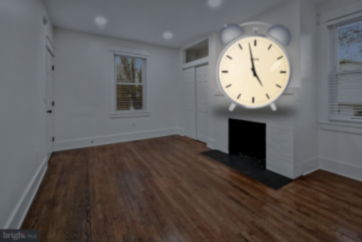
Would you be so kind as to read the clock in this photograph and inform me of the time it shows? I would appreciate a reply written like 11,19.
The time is 4,58
